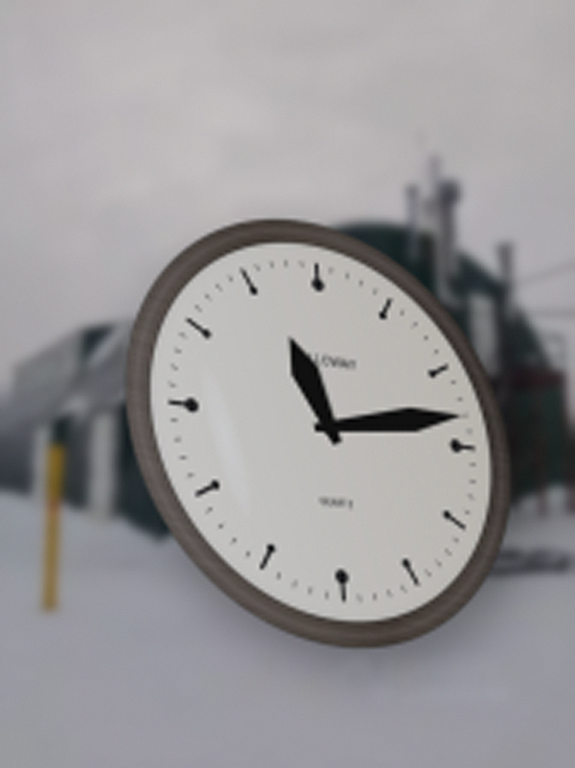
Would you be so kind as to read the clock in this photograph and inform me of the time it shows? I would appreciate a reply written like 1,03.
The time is 11,13
